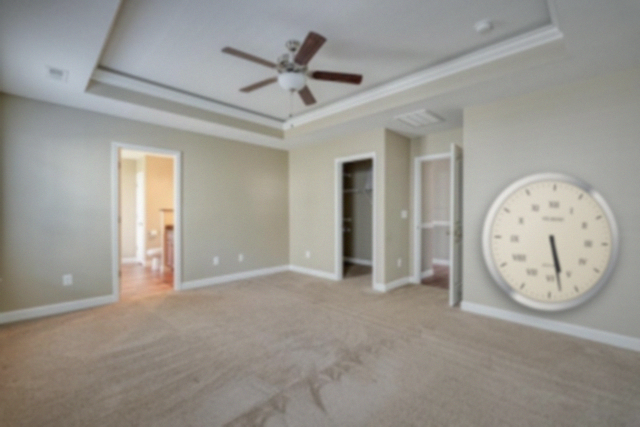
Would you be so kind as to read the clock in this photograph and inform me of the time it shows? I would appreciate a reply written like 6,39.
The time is 5,28
